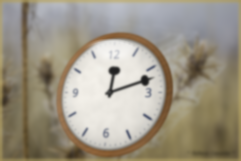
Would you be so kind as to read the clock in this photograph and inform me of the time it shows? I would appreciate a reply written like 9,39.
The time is 12,12
